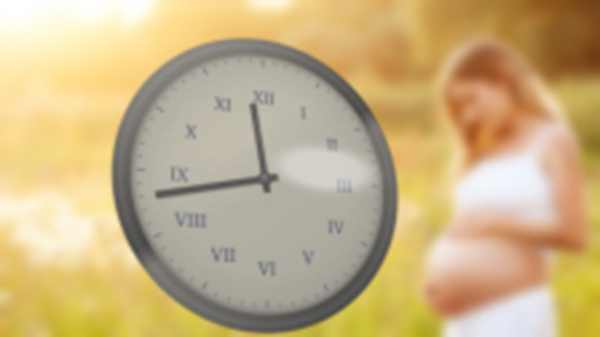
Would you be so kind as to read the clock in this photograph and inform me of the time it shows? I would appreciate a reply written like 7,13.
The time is 11,43
